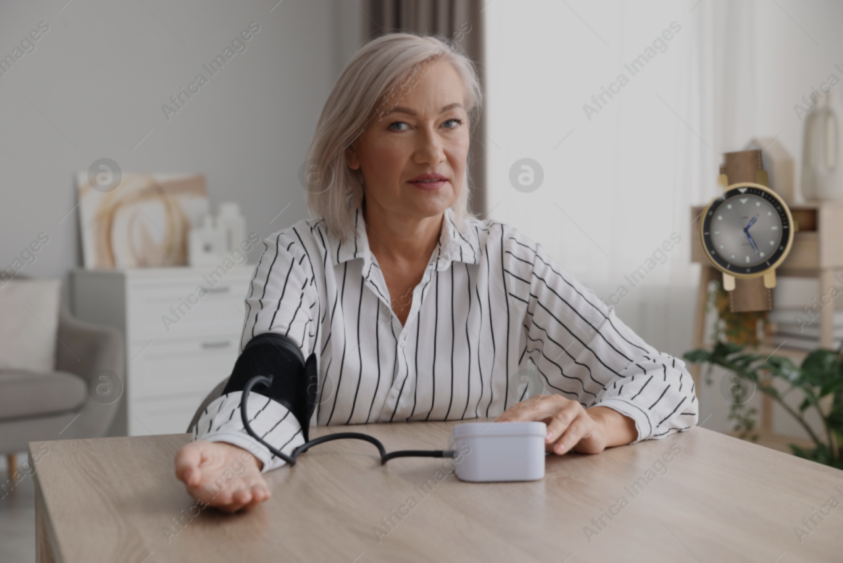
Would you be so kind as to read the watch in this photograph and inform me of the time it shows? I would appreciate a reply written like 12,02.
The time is 1,26
